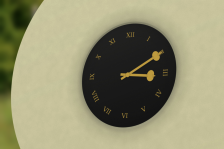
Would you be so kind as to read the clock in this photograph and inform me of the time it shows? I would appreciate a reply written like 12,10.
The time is 3,10
